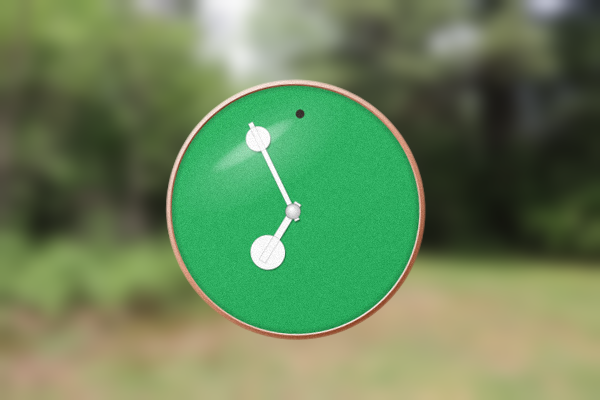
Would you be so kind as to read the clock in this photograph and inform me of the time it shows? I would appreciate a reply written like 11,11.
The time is 6,55
